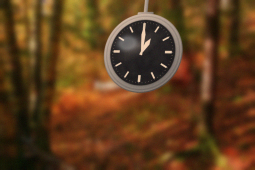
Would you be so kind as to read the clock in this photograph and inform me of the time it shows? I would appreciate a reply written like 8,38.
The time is 1,00
